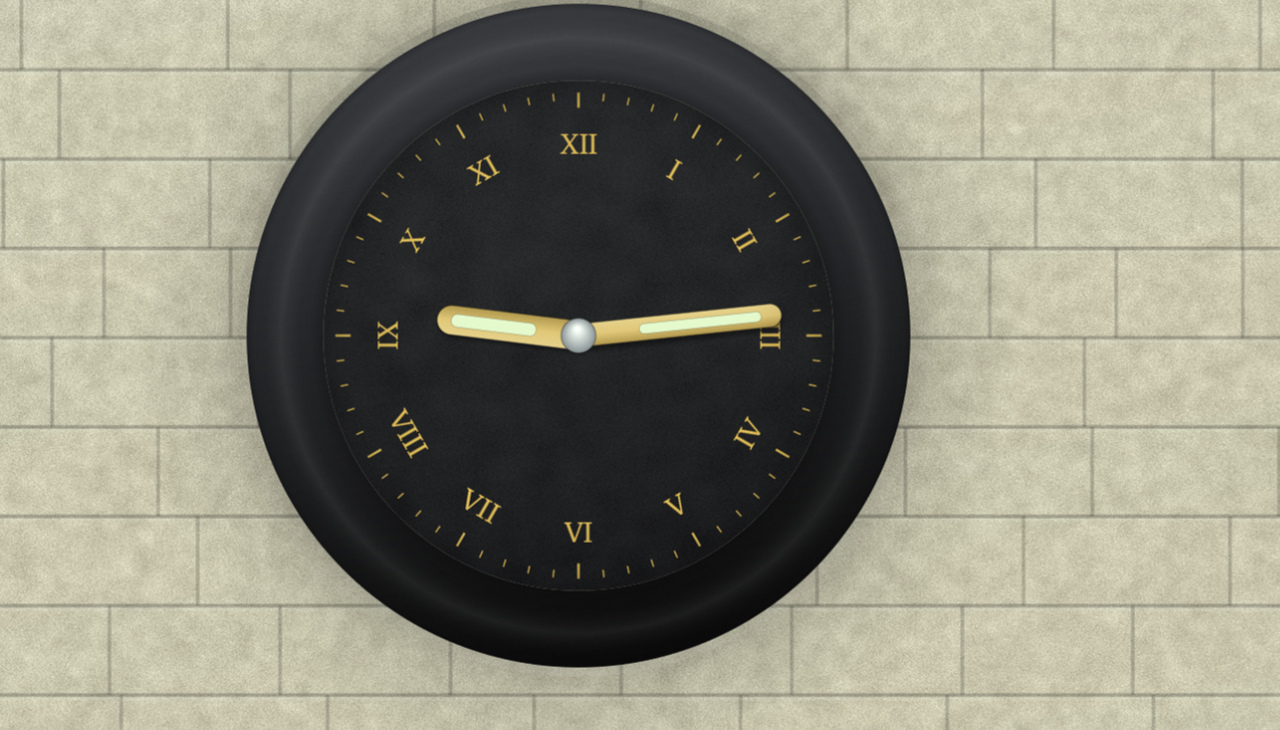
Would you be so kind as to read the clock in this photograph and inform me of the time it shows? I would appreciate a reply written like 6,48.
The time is 9,14
